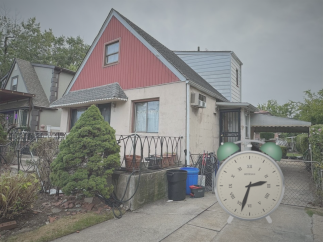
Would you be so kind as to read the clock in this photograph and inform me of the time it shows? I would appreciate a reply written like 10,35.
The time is 2,33
